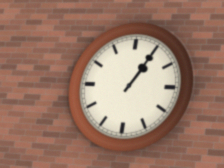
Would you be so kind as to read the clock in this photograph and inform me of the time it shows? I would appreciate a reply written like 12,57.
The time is 1,05
